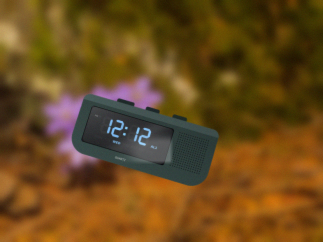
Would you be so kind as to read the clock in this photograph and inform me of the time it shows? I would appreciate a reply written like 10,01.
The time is 12,12
